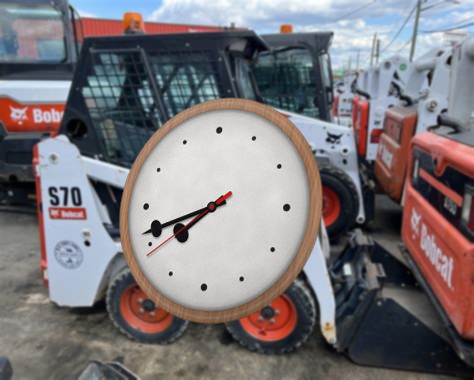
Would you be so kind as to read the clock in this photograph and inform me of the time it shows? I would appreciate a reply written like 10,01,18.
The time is 7,41,39
